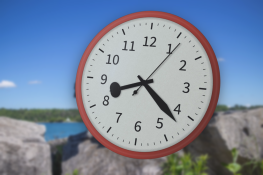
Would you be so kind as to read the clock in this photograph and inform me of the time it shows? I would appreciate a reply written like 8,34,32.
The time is 8,22,06
